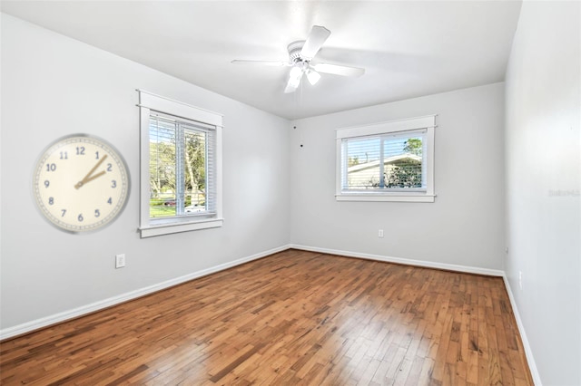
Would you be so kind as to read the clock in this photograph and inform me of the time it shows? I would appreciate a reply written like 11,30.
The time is 2,07
